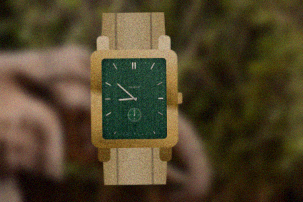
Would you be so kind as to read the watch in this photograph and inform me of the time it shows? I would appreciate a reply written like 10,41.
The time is 8,52
